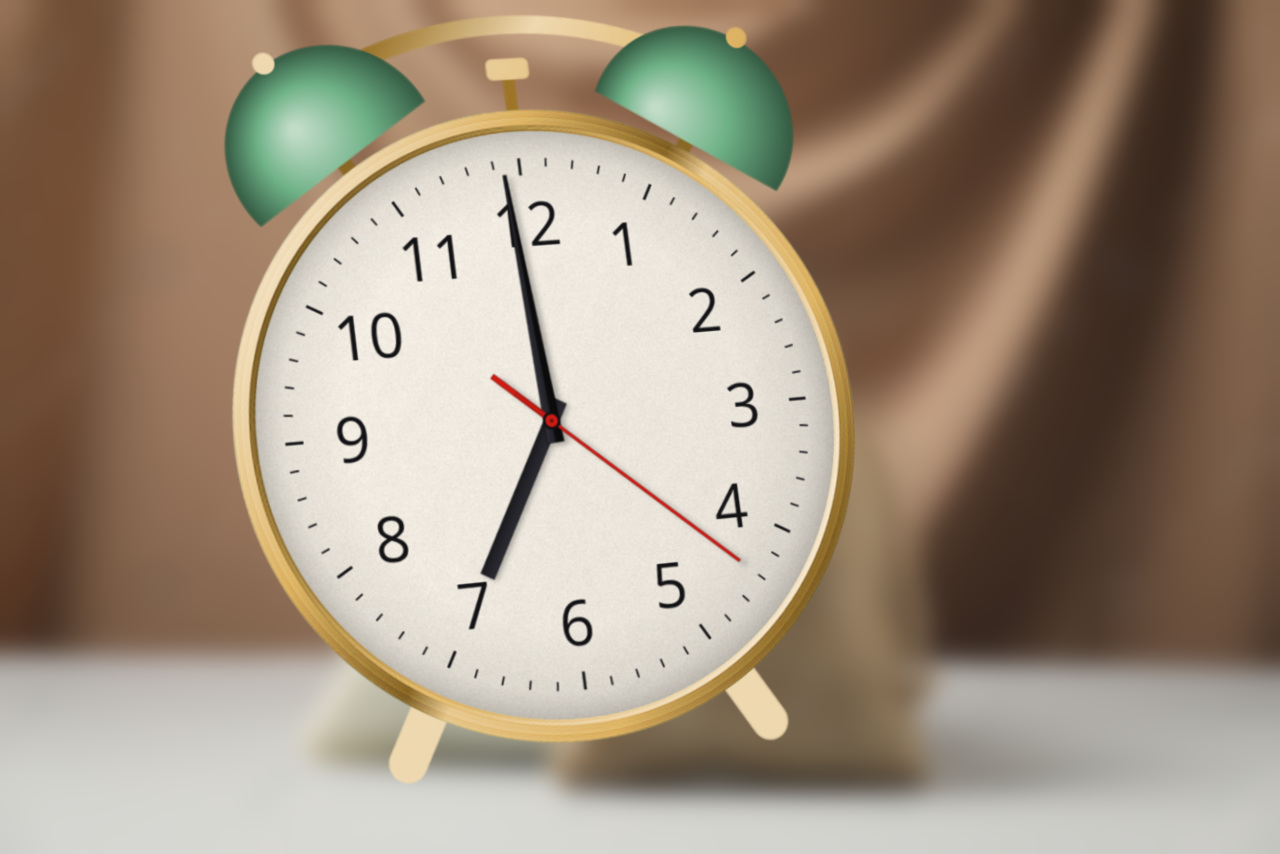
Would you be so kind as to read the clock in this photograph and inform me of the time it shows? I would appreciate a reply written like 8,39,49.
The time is 6,59,22
